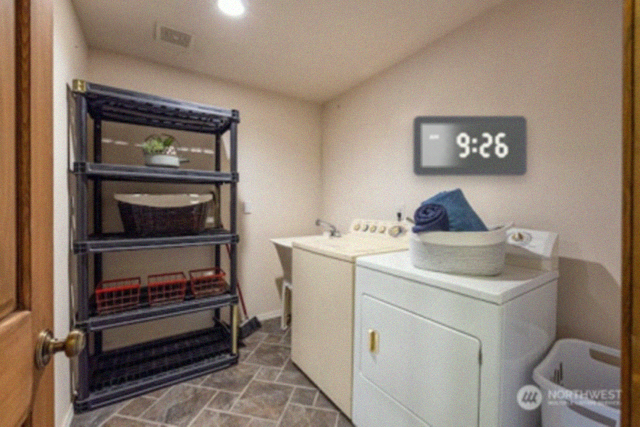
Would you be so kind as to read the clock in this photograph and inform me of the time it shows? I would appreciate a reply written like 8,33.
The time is 9,26
